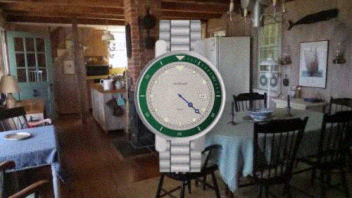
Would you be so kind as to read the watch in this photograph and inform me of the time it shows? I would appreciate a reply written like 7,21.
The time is 4,22
